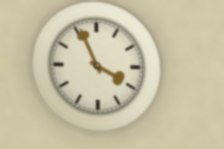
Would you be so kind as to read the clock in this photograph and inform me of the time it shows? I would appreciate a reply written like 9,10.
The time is 3,56
